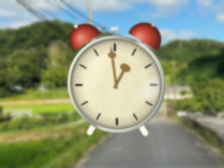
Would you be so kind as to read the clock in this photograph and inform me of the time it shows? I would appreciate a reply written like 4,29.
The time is 12,59
